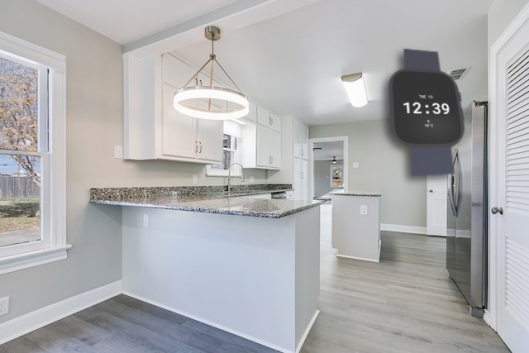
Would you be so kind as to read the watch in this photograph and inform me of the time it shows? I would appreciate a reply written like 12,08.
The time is 12,39
